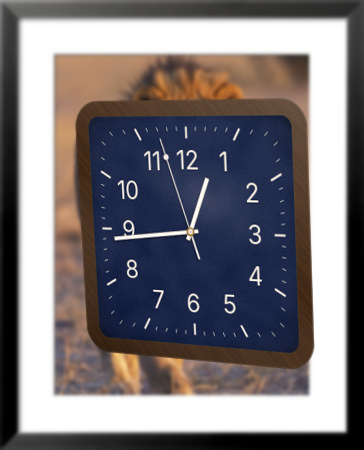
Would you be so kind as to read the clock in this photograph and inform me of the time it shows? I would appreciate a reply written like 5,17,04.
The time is 12,43,57
